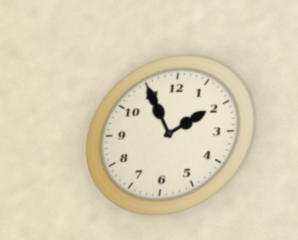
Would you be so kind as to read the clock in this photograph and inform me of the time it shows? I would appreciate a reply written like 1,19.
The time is 1,55
